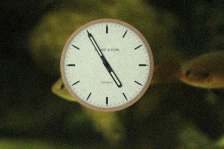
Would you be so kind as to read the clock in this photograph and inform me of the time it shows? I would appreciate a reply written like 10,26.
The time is 4,55
